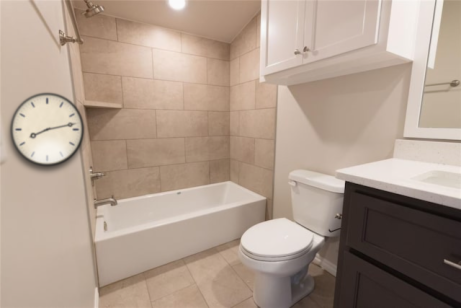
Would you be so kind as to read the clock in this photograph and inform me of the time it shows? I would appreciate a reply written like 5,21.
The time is 8,13
